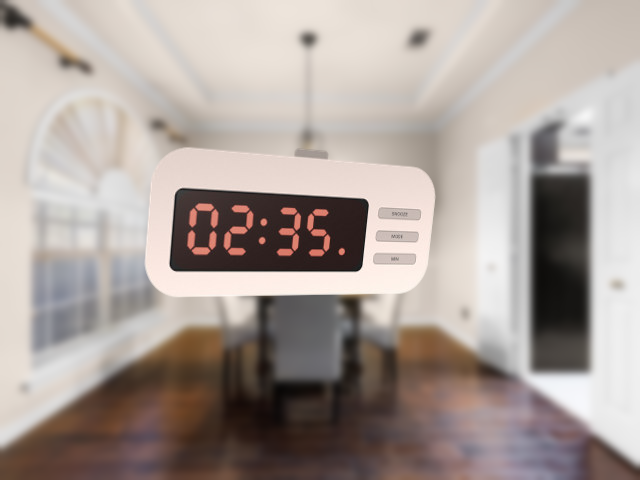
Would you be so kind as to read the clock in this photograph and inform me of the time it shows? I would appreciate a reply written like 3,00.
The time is 2,35
